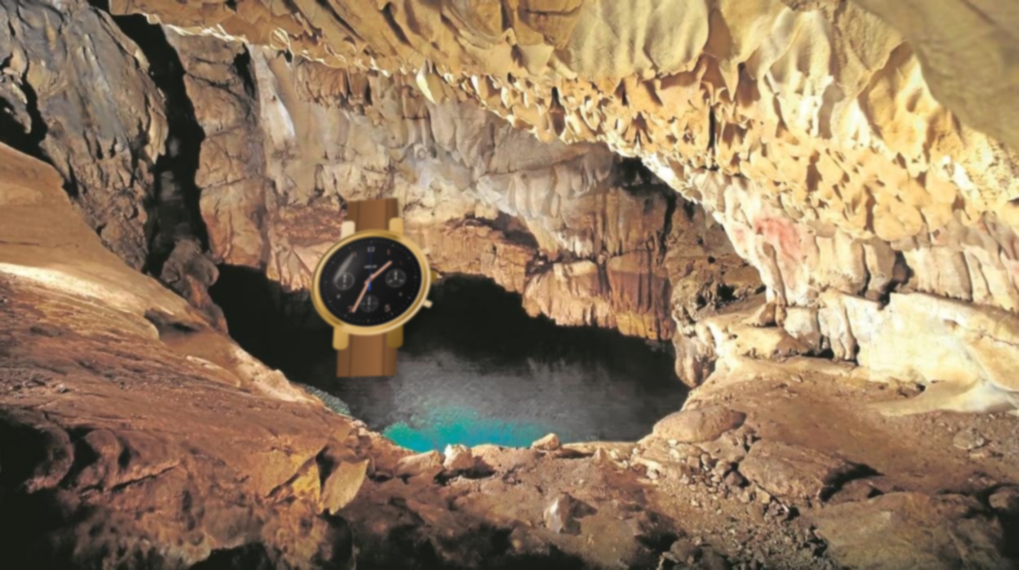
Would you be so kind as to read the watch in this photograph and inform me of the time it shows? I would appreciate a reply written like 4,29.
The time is 1,34
